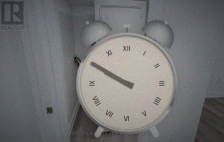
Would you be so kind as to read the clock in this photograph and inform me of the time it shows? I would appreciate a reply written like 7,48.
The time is 9,50
